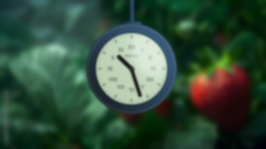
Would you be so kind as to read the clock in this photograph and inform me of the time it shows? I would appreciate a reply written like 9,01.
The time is 10,27
